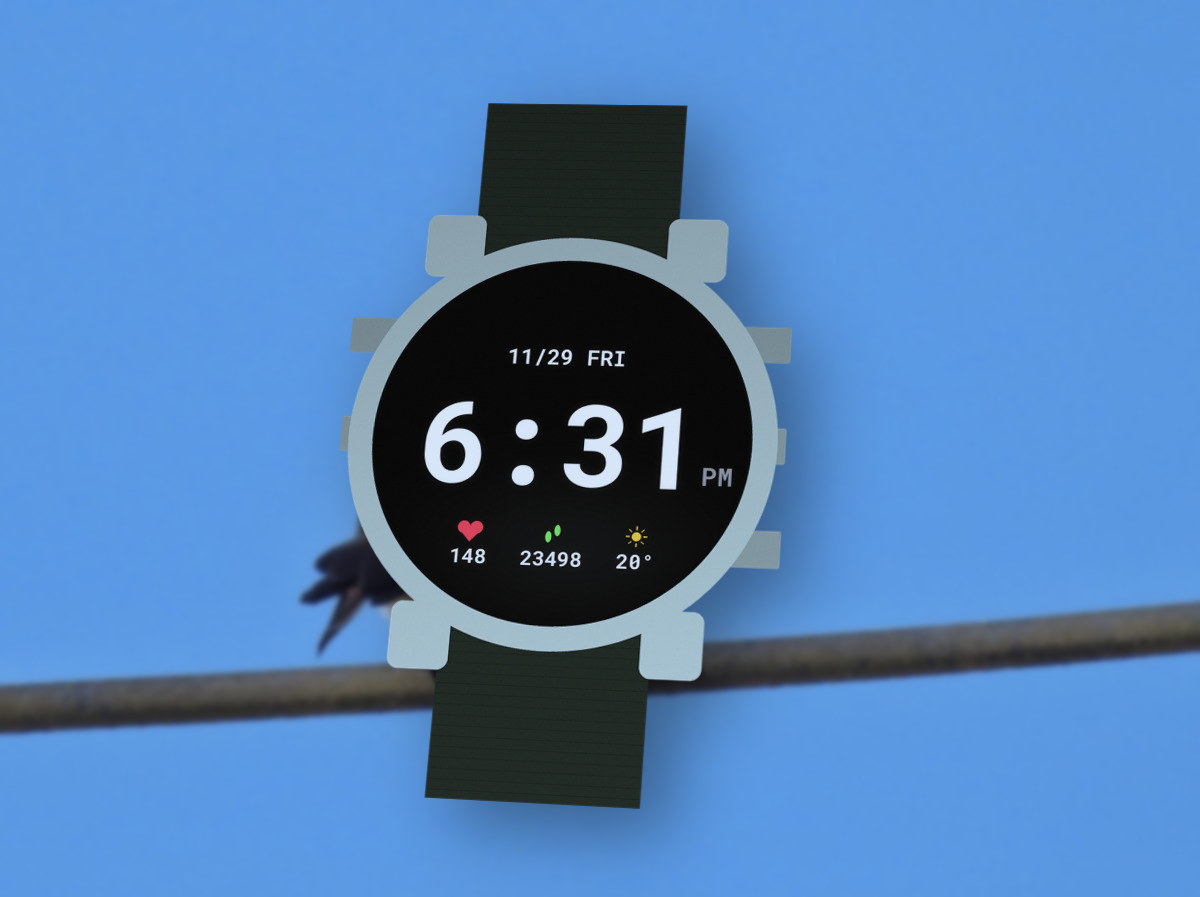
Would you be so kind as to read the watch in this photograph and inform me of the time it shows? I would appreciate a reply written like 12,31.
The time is 6,31
